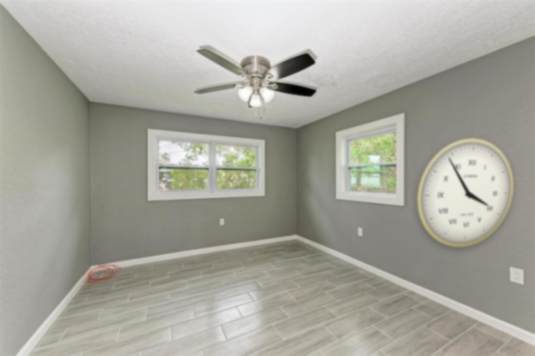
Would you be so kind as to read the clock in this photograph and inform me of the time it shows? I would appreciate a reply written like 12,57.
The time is 3,54
